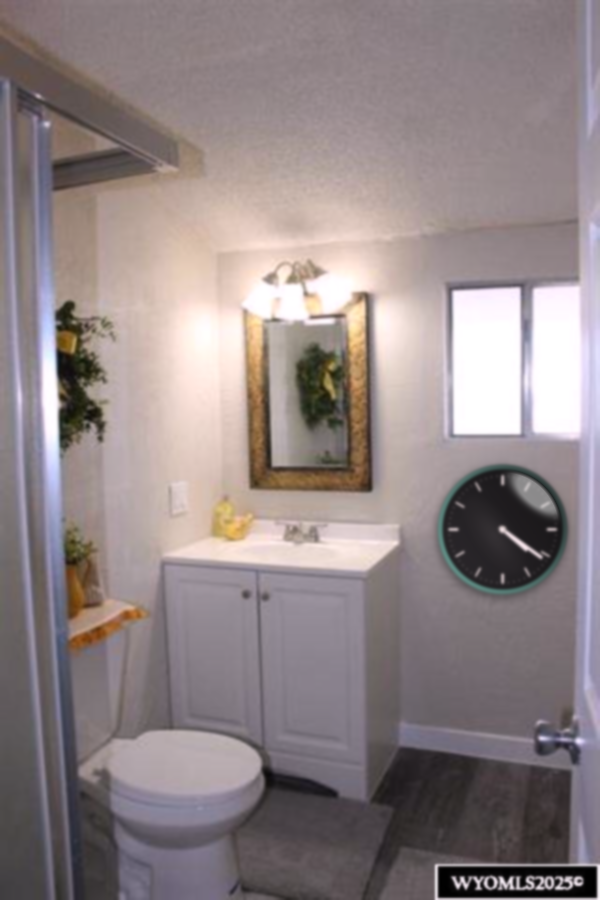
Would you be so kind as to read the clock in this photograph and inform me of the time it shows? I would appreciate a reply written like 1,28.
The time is 4,21
